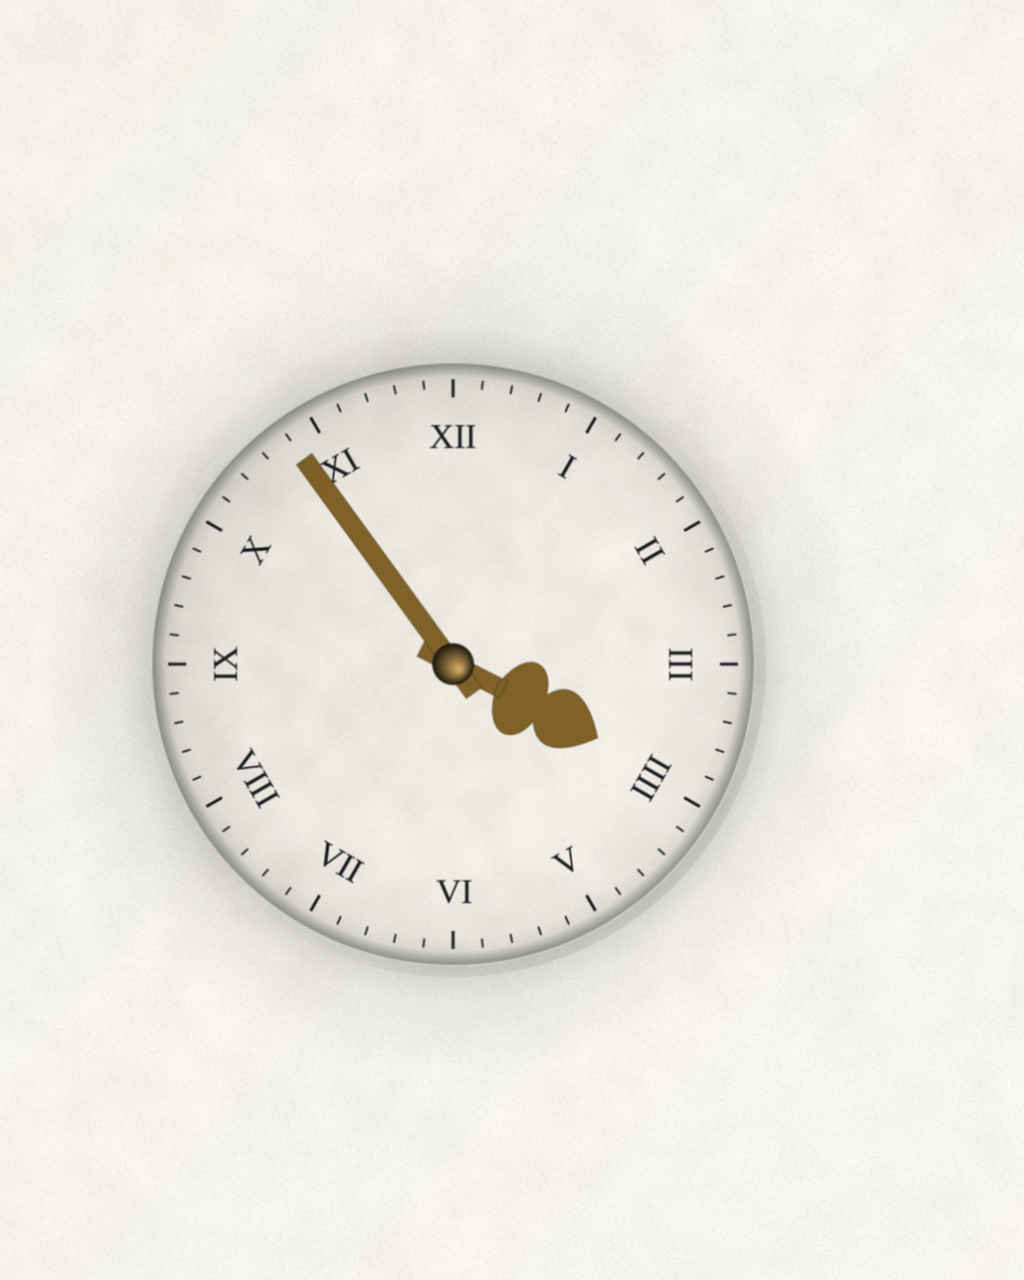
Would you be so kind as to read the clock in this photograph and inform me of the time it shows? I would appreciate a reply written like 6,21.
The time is 3,54
